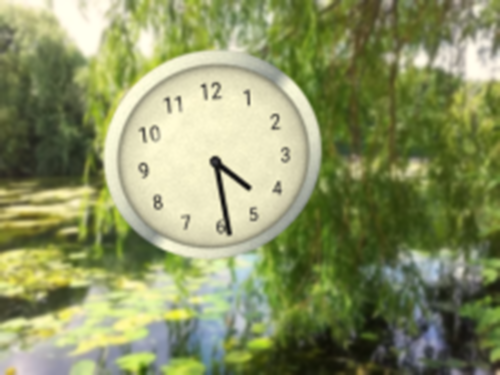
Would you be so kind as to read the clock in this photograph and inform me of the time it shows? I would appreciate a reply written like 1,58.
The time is 4,29
